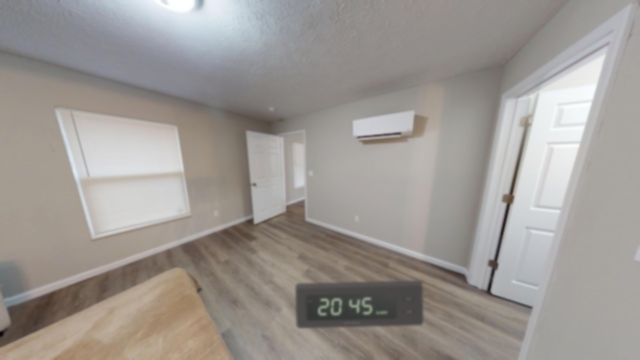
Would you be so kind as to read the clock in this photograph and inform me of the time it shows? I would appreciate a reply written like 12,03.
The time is 20,45
